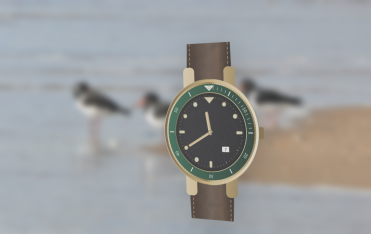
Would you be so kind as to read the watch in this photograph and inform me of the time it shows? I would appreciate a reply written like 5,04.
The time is 11,40
